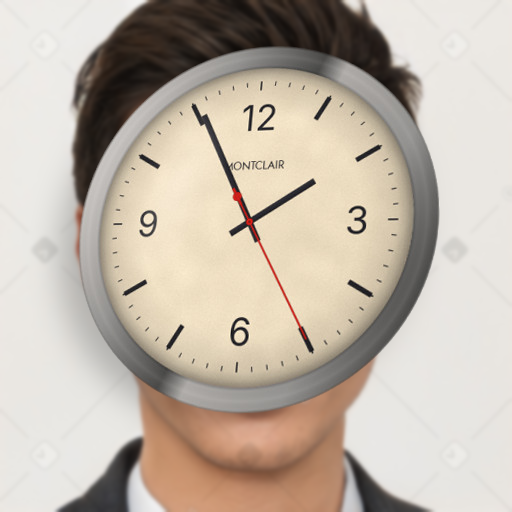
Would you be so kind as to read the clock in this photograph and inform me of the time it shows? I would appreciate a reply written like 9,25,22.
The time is 1,55,25
